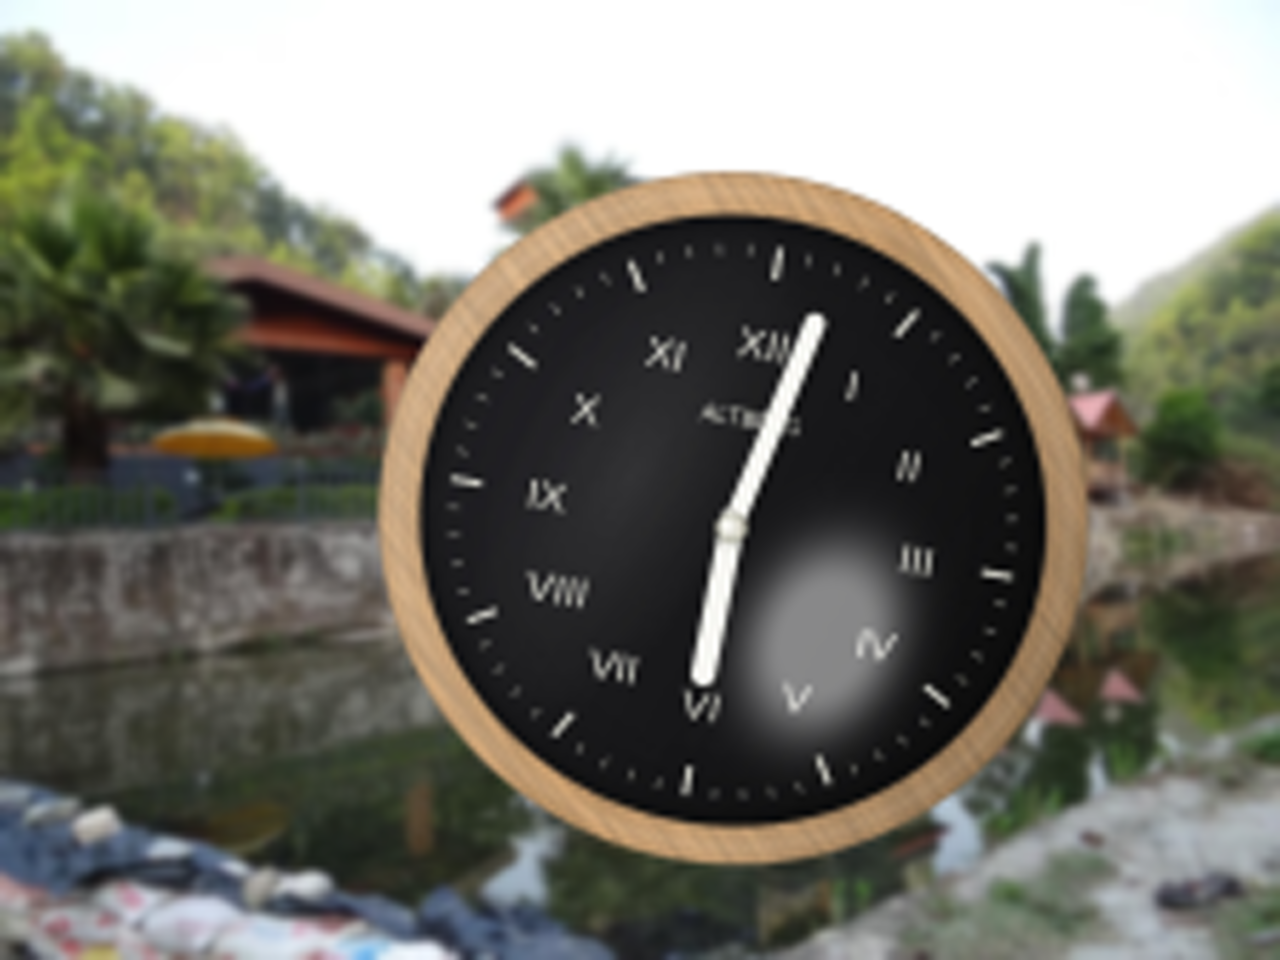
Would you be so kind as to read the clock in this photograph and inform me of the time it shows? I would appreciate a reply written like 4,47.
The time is 6,02
